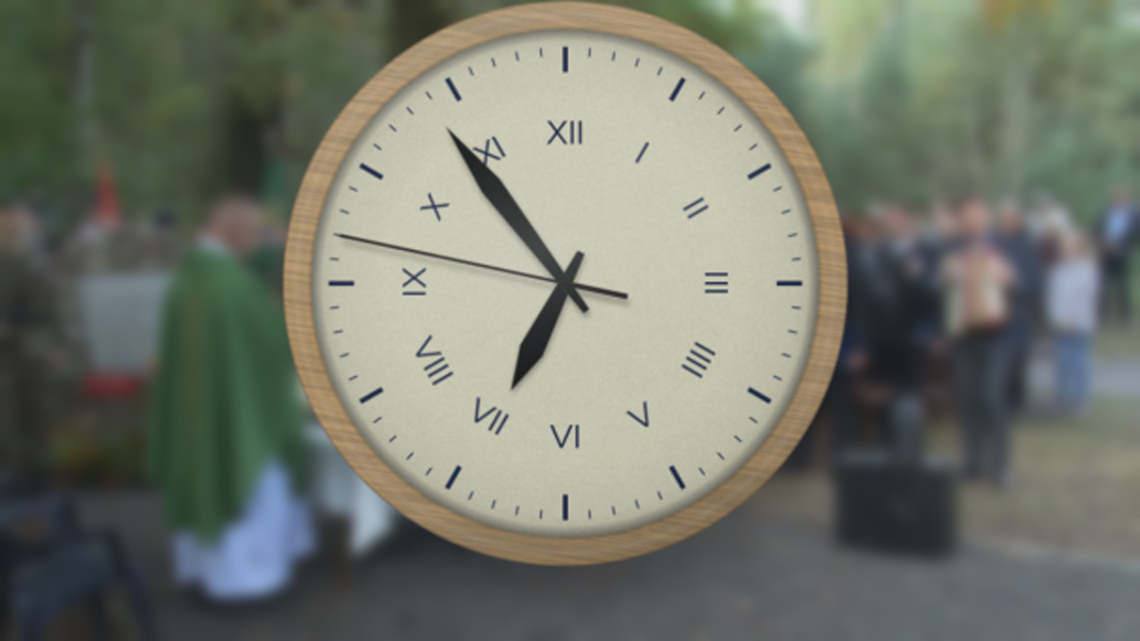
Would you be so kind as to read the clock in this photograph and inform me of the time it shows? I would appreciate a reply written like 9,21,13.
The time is 6,53,47
